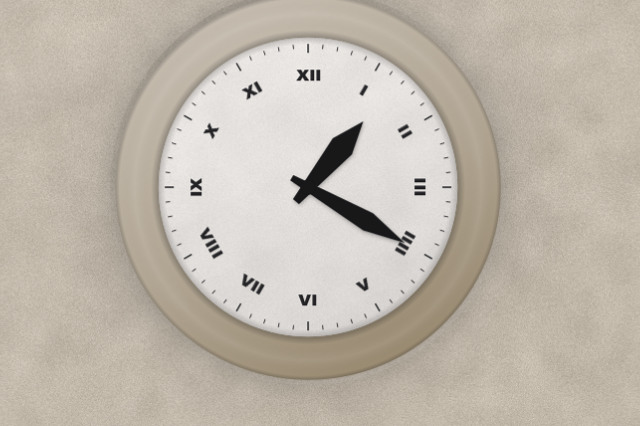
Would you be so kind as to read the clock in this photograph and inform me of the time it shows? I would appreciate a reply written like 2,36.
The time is 1,20
